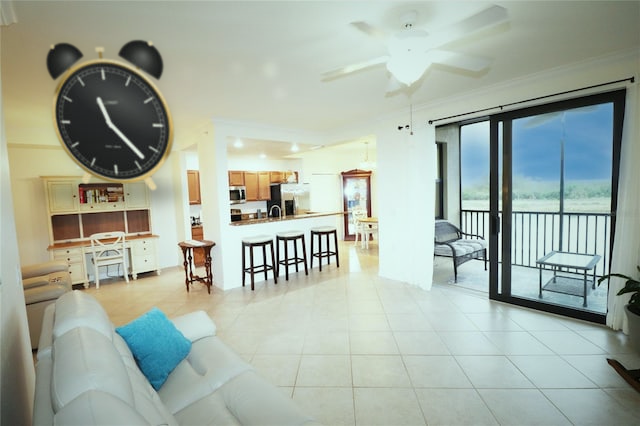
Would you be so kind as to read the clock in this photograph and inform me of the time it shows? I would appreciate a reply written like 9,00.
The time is 11,23
